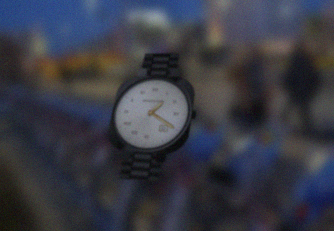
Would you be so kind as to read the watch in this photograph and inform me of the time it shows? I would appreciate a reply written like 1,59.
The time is 1,20
